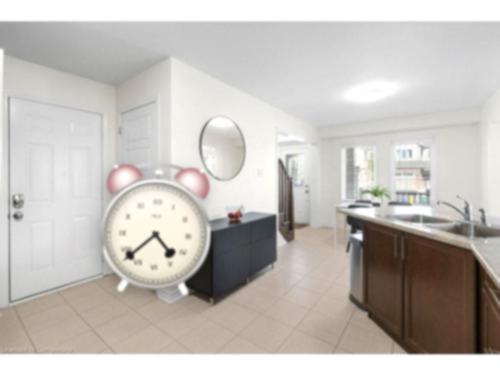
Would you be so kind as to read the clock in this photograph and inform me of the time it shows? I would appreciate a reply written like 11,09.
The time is 4,38
